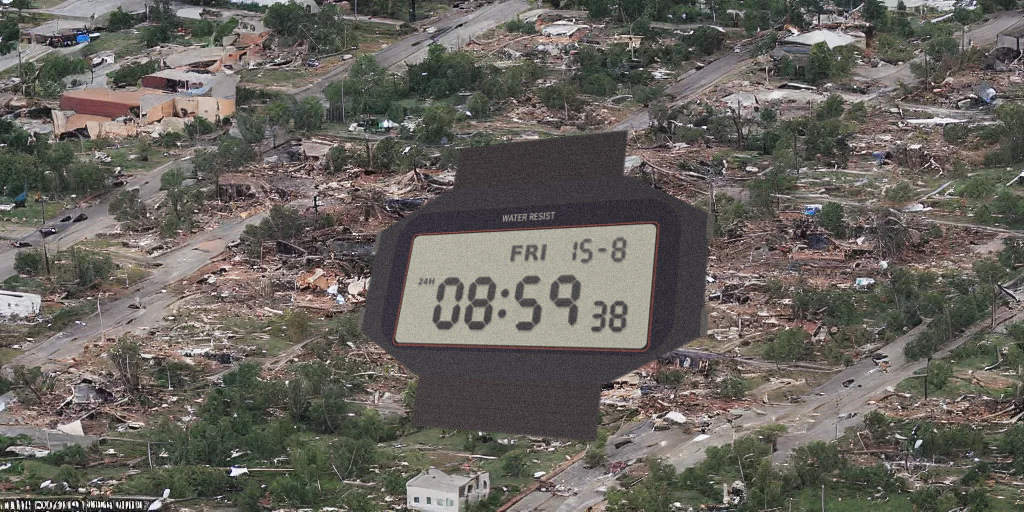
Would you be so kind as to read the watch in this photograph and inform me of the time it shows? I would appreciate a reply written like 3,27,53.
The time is 8,59,38
